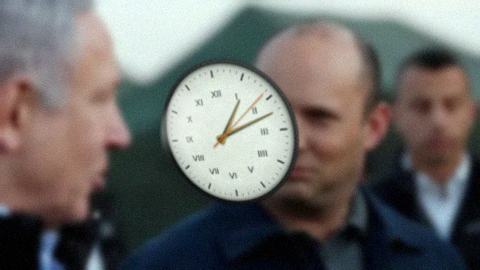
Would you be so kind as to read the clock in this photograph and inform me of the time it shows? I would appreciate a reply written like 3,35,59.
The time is 1,12,09
